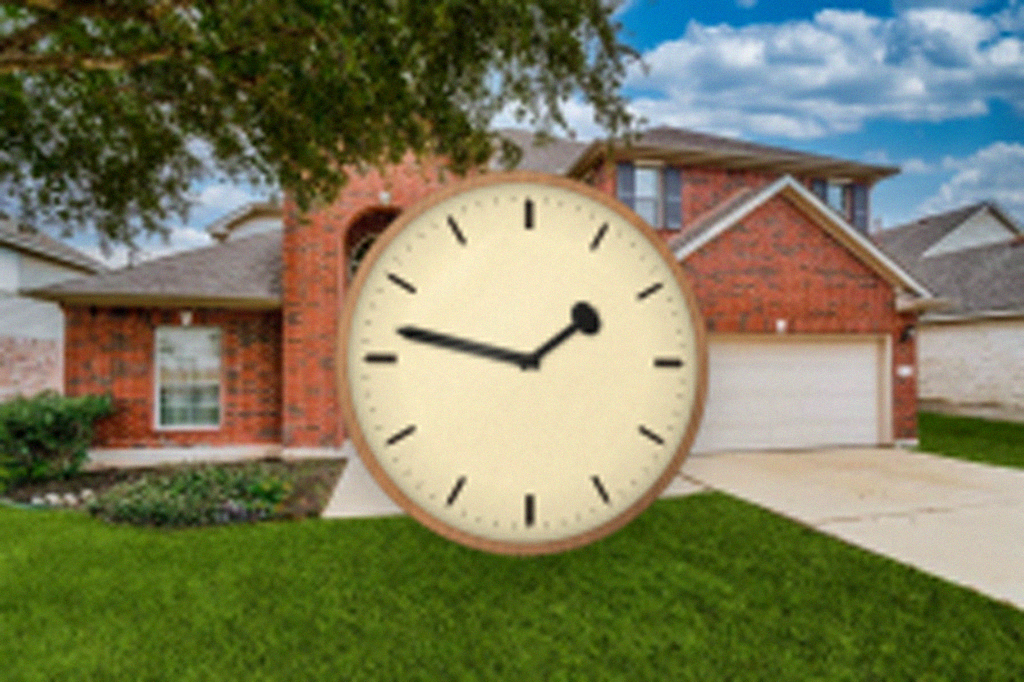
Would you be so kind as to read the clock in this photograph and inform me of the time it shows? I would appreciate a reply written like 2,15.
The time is 1,47
